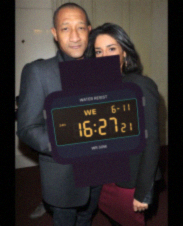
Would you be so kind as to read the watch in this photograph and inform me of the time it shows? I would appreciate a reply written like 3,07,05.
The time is 16,27,21
